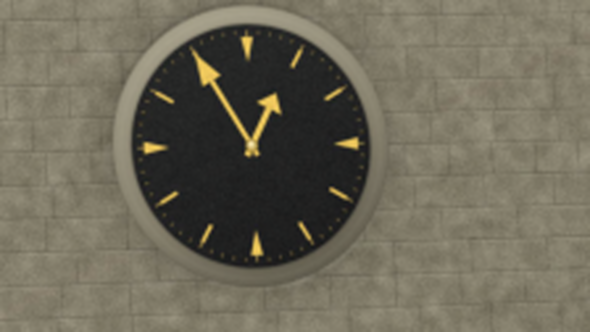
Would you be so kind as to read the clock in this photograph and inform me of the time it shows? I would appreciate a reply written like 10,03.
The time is 12,55
